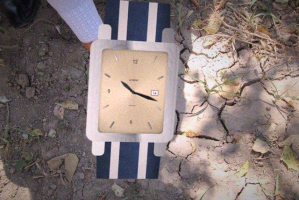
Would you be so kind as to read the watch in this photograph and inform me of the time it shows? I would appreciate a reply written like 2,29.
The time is 10,18
